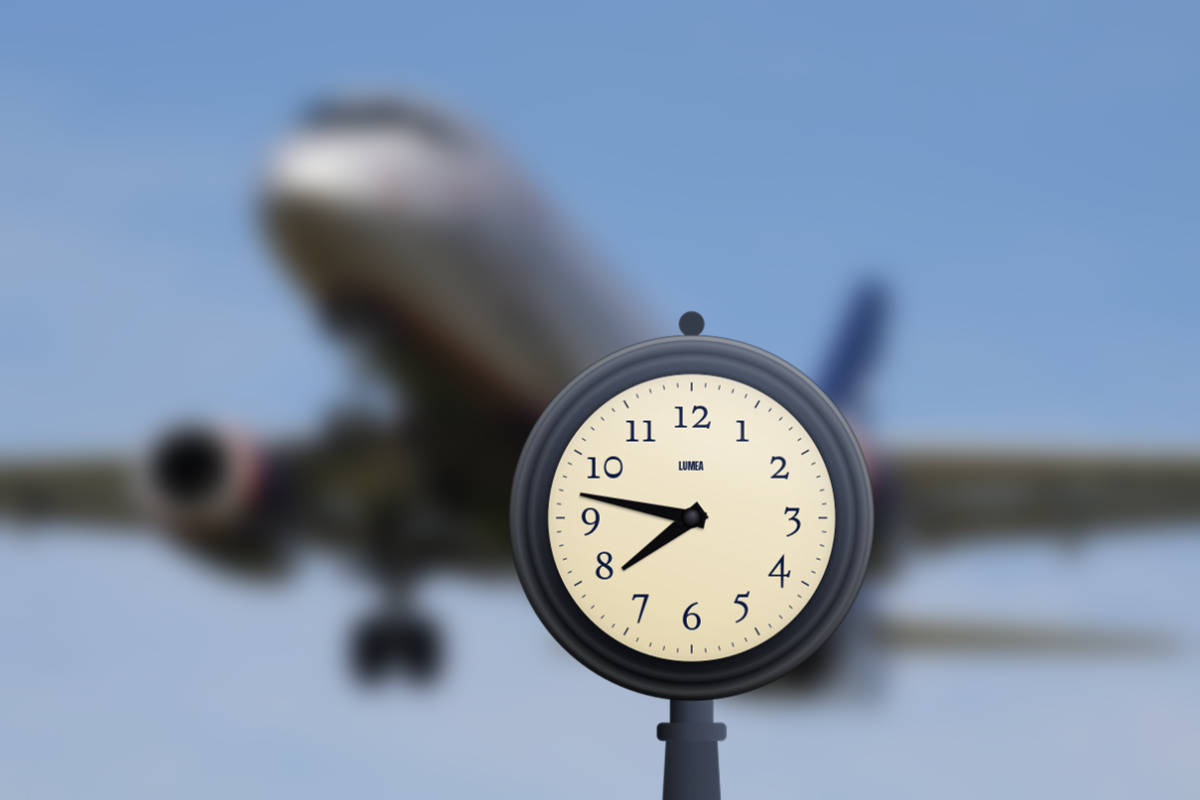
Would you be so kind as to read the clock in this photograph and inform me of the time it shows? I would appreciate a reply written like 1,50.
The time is 7,47
